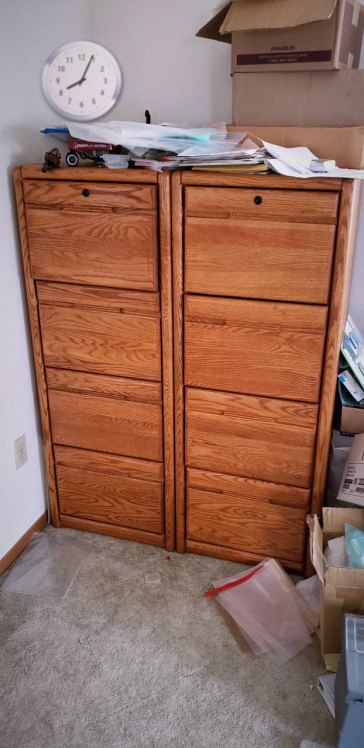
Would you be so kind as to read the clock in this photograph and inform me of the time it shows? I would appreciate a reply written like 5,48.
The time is 8,04
